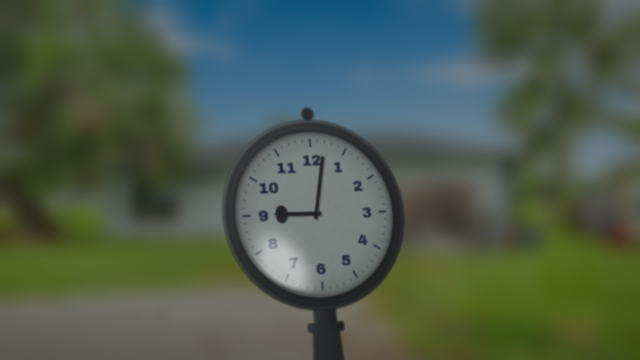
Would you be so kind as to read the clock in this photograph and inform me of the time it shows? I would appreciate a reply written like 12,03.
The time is 9,02
